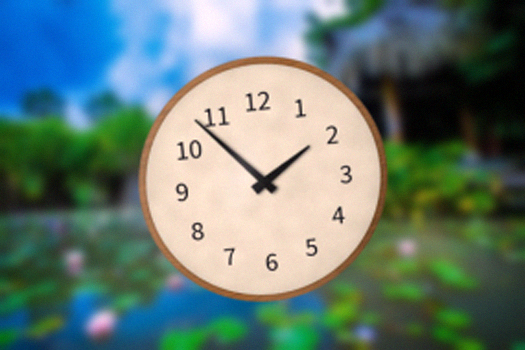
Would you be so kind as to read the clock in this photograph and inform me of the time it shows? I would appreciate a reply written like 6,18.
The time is 1,53
